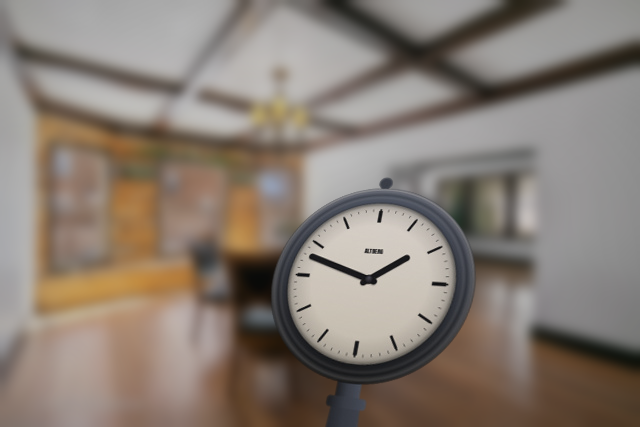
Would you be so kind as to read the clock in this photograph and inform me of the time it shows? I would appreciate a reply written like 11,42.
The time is 1,48
